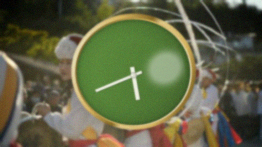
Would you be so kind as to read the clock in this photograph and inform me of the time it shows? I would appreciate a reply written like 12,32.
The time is 5,41
